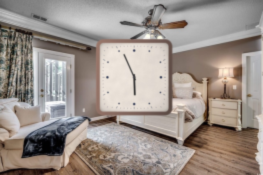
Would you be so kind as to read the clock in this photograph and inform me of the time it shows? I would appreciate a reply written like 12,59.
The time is 5,56
